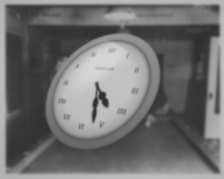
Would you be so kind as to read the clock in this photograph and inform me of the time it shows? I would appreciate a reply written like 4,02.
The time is 4,27
